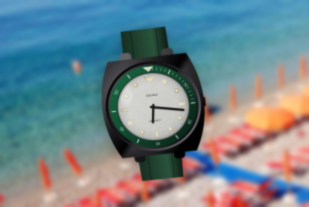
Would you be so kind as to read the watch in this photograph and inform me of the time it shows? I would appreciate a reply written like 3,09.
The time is 6,17
